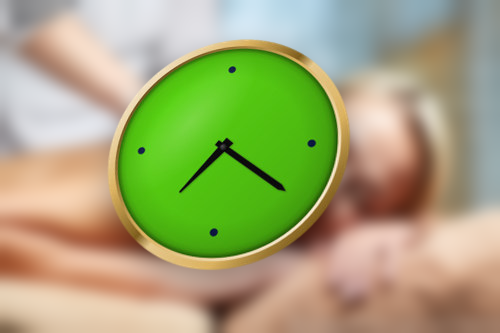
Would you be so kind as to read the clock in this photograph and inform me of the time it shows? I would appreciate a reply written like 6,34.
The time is 7,21
